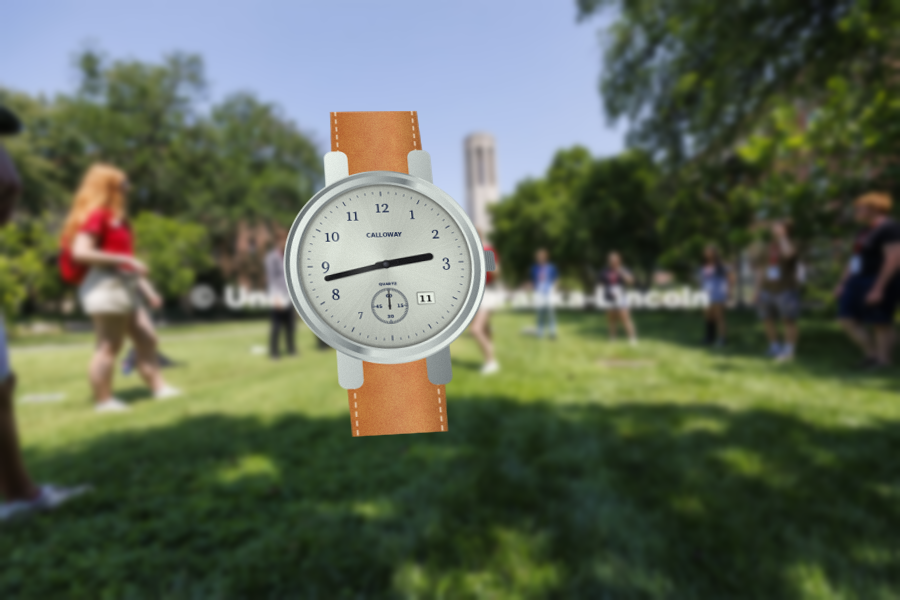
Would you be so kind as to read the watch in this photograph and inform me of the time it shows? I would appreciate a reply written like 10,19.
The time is 2,43
